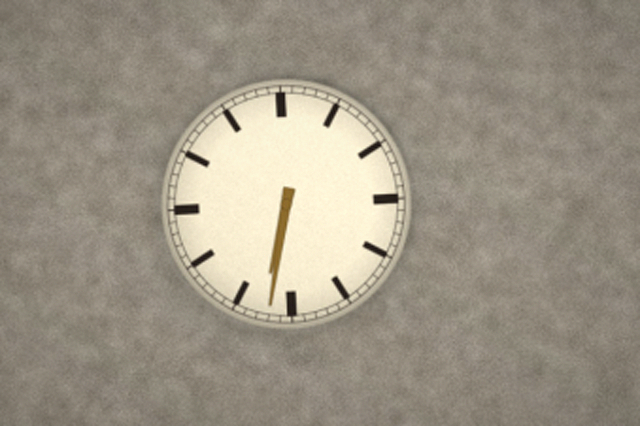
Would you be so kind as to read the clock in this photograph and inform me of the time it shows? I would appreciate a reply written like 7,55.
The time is 6,32
